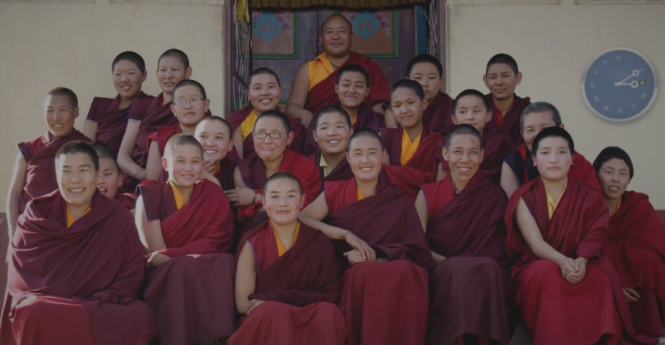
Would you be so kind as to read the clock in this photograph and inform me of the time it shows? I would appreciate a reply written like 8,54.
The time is 3,10
